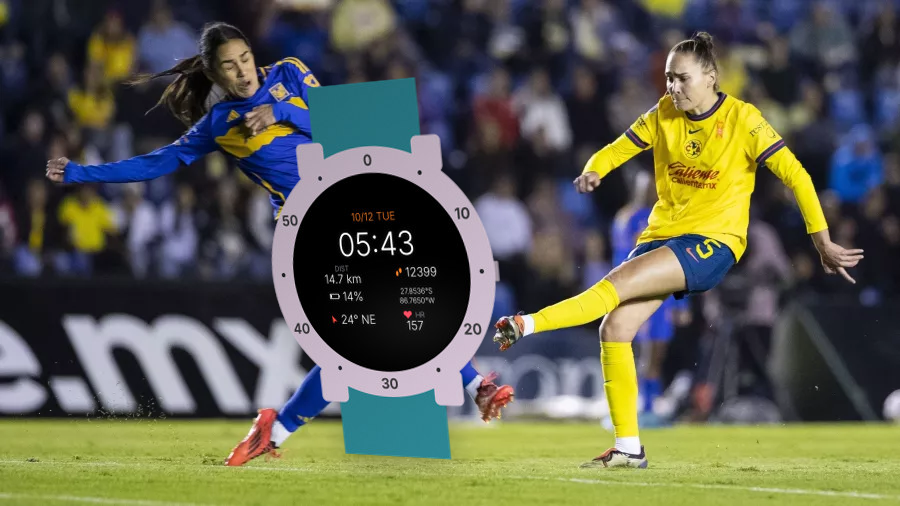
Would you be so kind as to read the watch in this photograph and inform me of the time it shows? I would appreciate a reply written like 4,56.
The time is 5,43
